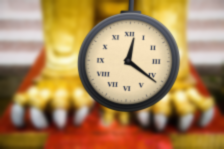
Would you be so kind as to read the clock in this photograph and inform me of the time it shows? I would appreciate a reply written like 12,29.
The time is 12,21
